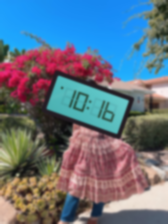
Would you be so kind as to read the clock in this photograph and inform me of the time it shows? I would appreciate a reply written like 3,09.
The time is 10,16
